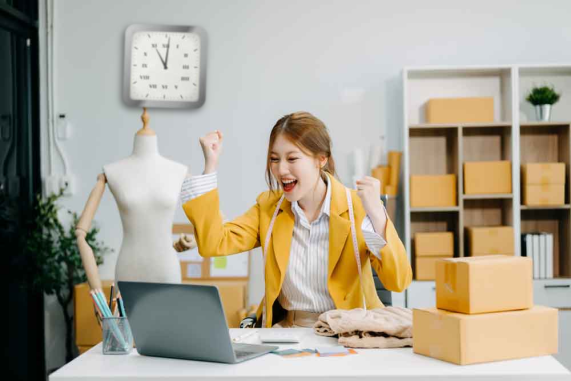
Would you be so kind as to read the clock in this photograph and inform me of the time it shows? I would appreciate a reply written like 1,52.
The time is 11,01
